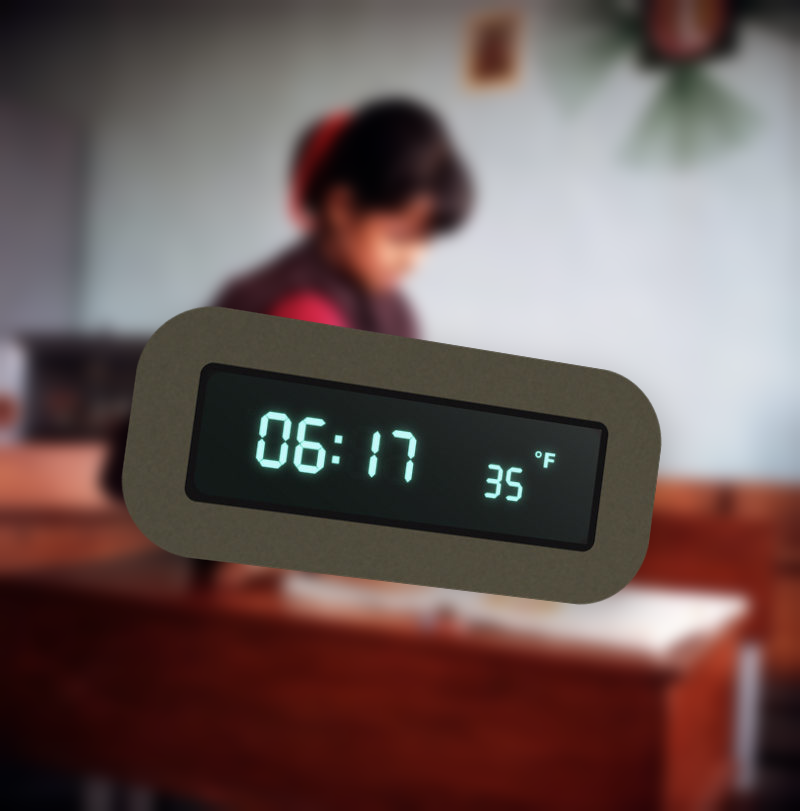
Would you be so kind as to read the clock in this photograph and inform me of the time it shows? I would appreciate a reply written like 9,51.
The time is 6,17
